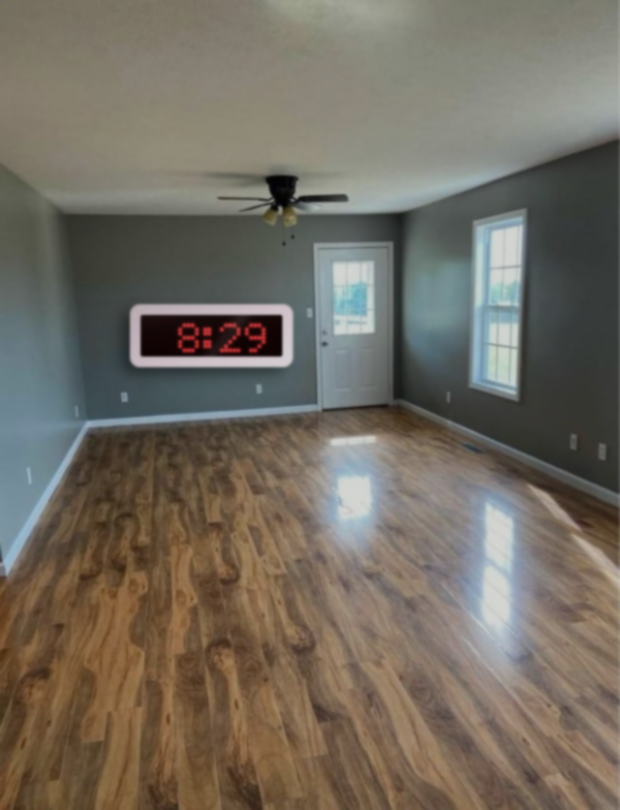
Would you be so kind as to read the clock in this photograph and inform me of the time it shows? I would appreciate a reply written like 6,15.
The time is 8,29
